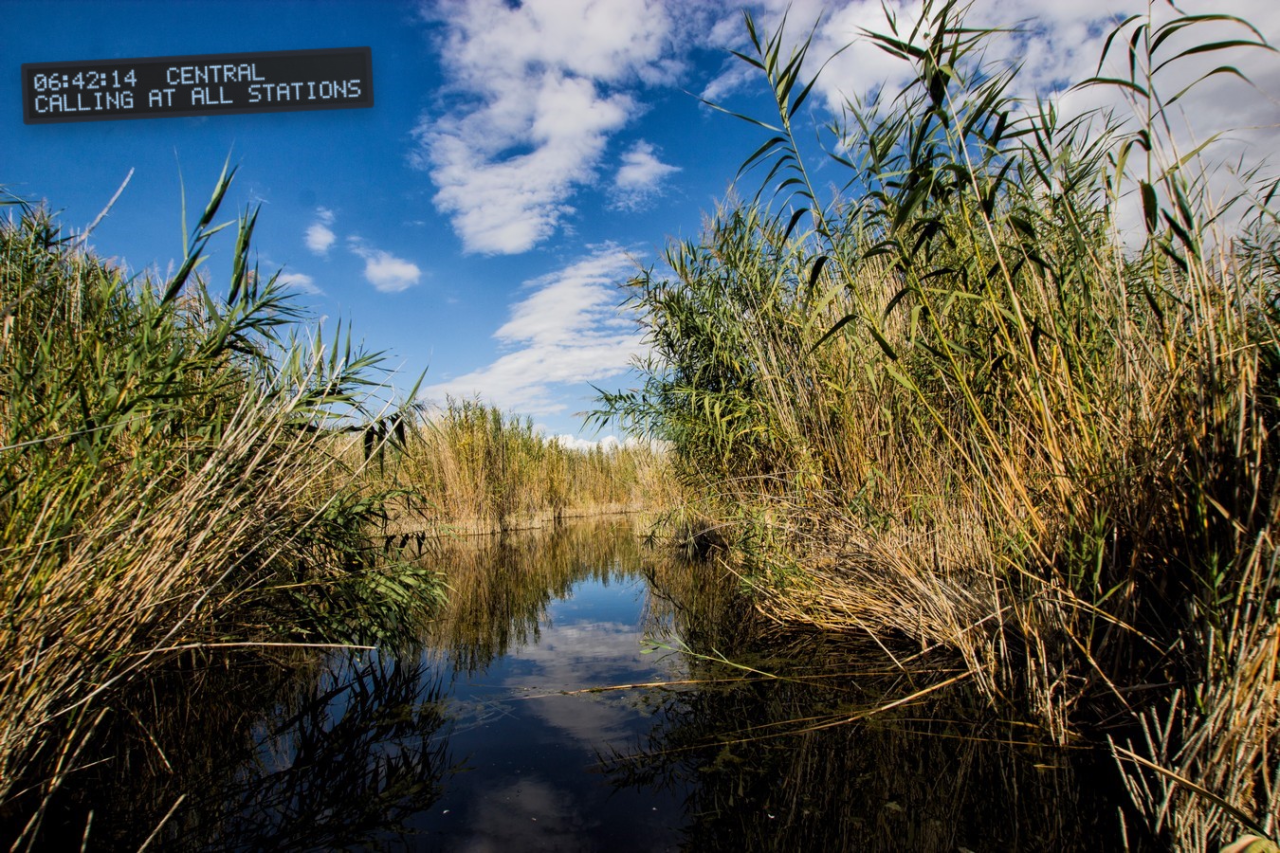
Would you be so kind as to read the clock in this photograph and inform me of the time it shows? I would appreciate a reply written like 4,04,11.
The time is 6,42,14
